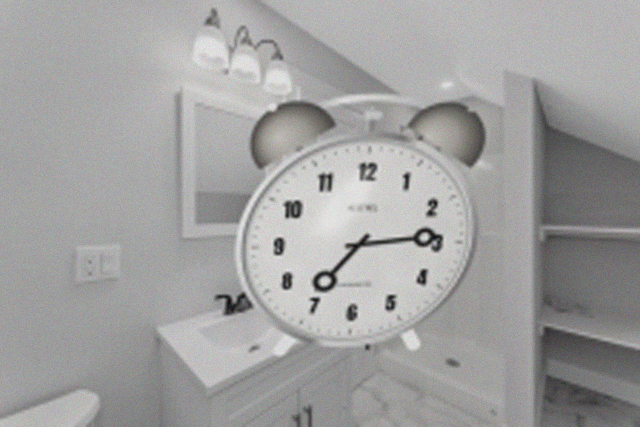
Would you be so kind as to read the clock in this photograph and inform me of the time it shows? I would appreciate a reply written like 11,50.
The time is 7,14
